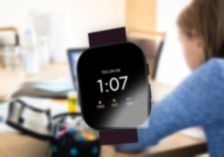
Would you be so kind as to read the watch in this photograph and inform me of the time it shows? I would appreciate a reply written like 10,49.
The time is 1,07
